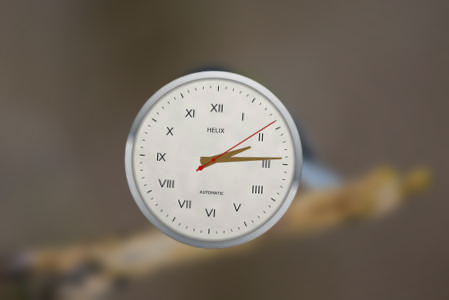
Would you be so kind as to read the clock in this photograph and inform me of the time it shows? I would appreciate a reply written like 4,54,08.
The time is 2,14,09
